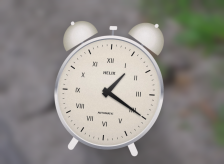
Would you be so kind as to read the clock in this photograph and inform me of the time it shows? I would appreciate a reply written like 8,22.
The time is 1,20
